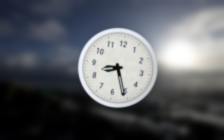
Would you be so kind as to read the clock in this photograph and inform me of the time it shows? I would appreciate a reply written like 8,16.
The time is 8,26
